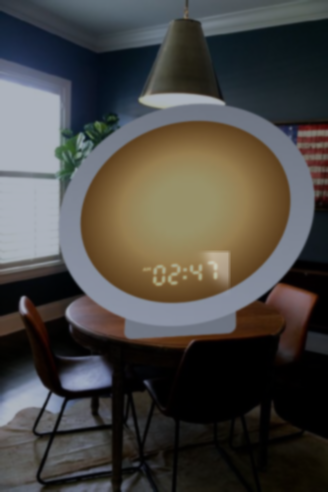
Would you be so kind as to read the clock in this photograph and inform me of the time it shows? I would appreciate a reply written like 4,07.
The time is 2,47
